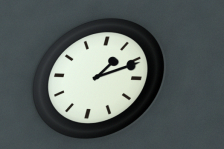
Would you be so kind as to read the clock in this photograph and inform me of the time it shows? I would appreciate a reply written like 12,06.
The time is 1,11
